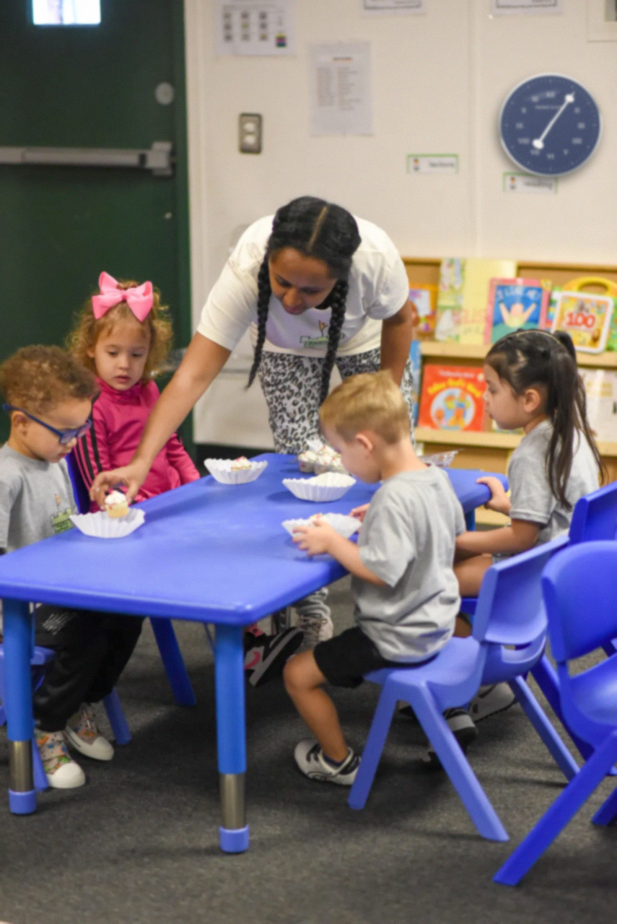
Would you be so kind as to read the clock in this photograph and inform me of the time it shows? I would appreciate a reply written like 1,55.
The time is 7,06
